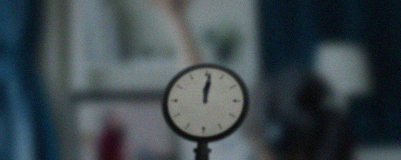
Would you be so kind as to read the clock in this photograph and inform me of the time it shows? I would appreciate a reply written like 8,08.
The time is 12,01
